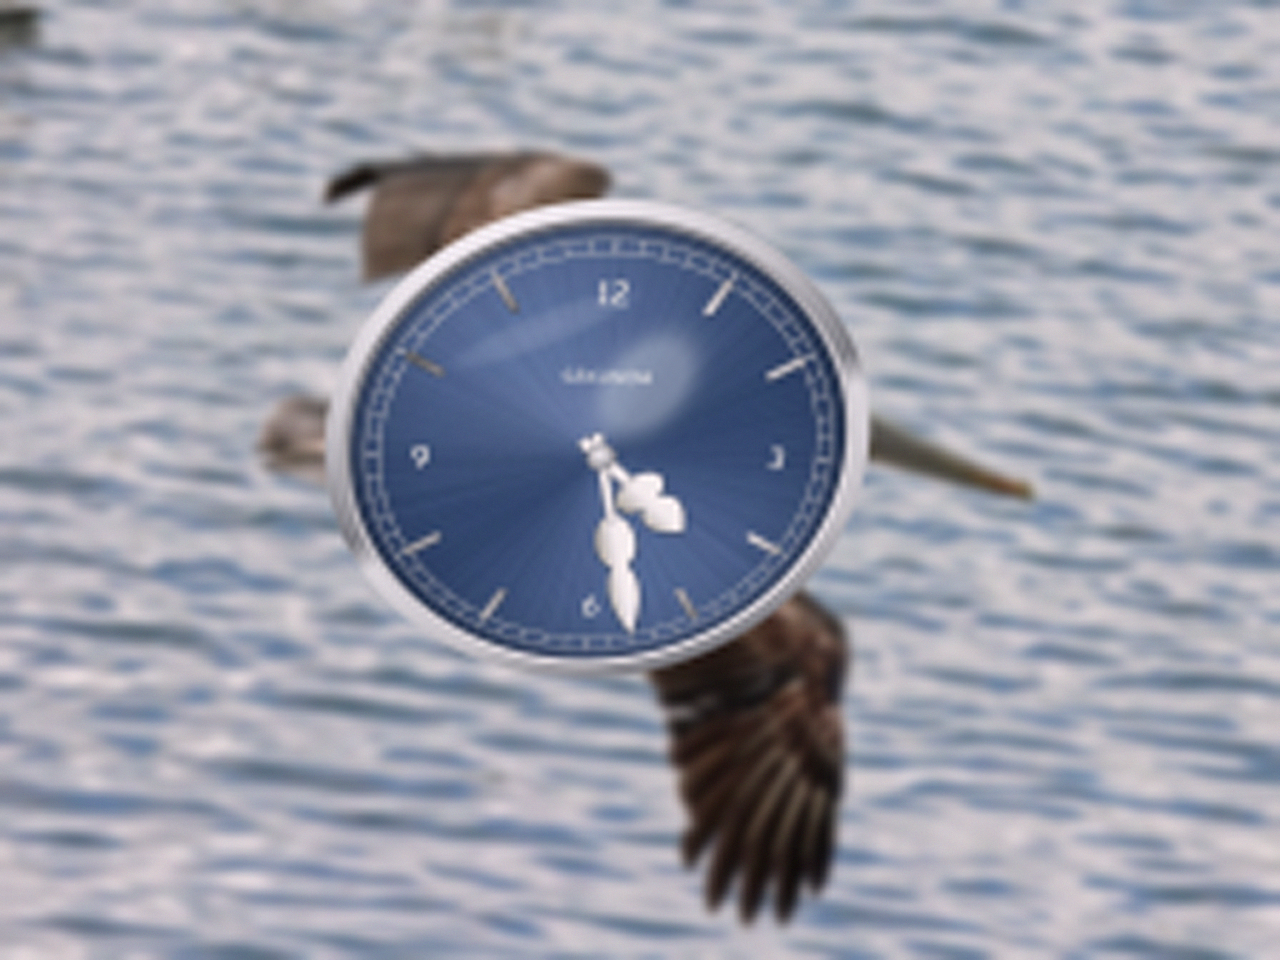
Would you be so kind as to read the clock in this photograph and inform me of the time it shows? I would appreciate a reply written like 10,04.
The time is 4,28
